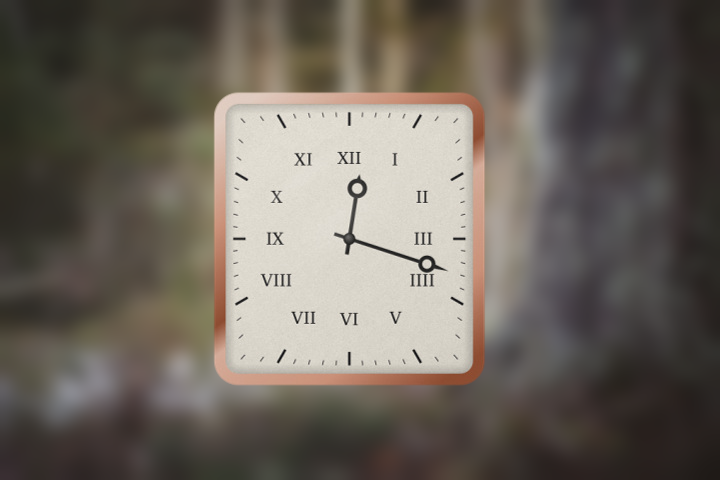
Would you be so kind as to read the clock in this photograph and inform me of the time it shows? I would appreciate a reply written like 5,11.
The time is 12,18
